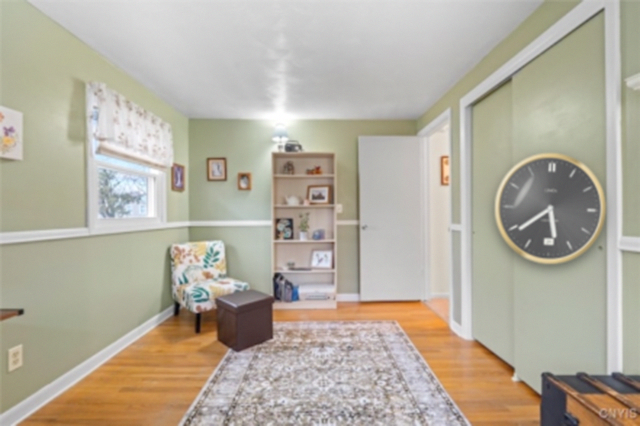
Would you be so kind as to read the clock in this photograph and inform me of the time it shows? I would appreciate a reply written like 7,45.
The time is 5,39
